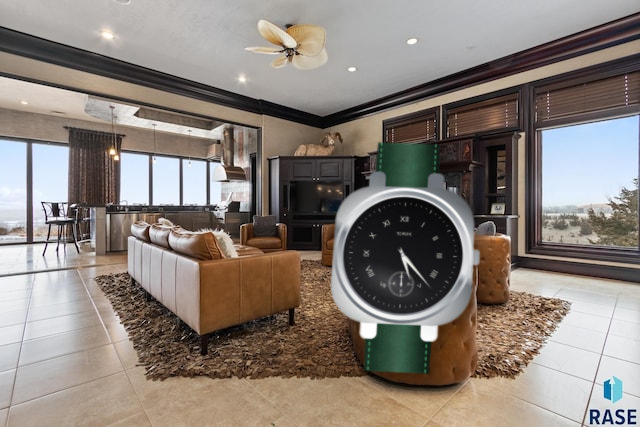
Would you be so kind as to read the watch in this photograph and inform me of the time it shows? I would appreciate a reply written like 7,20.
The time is 5,23
